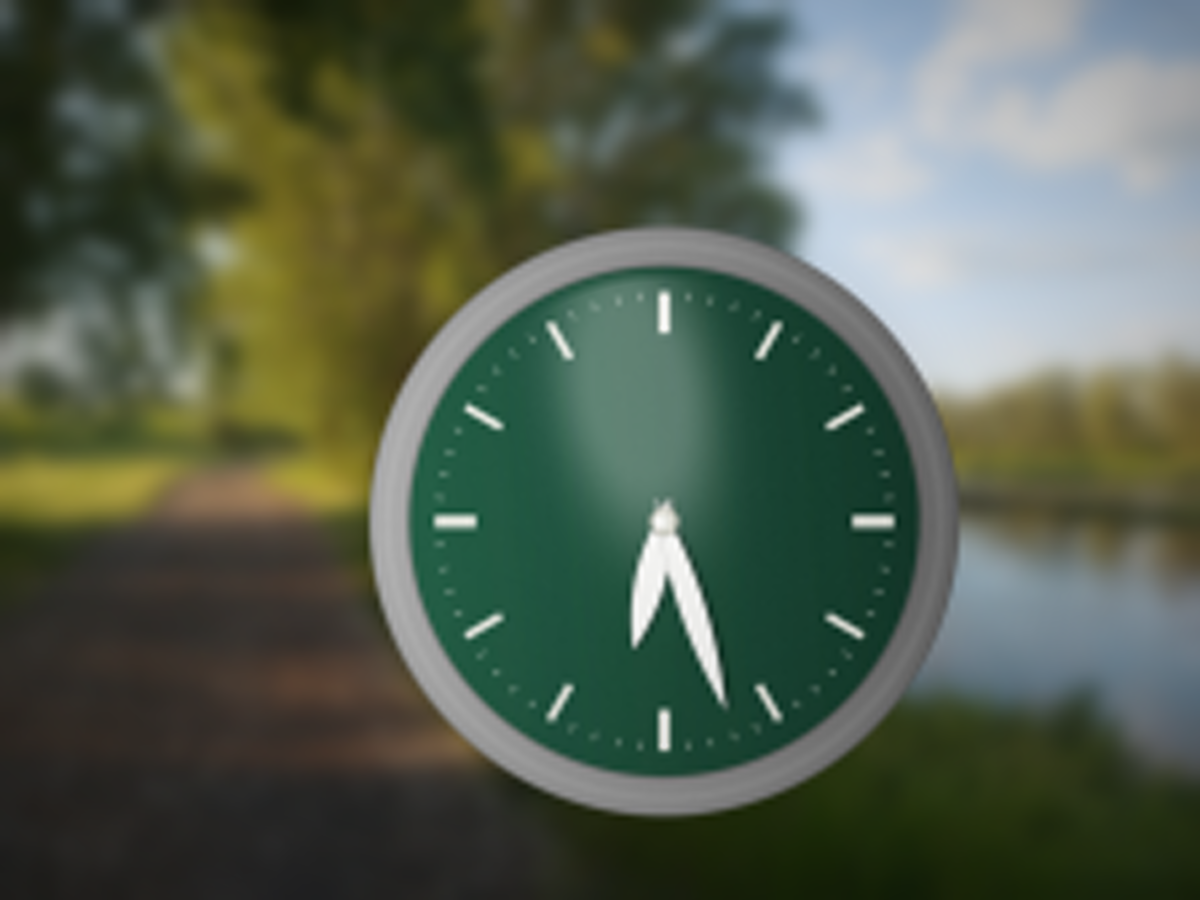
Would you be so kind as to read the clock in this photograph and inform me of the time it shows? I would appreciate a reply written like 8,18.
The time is 6,27
